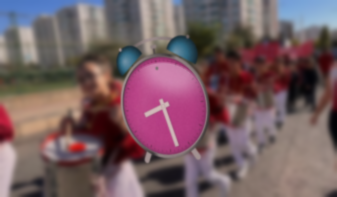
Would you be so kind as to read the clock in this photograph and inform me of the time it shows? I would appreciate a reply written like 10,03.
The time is 8,28
